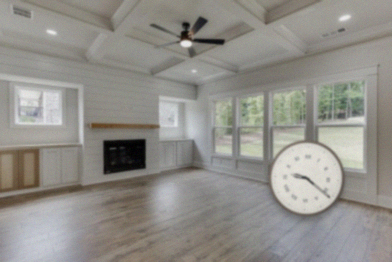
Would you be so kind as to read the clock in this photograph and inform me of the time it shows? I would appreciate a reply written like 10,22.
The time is 9,21
